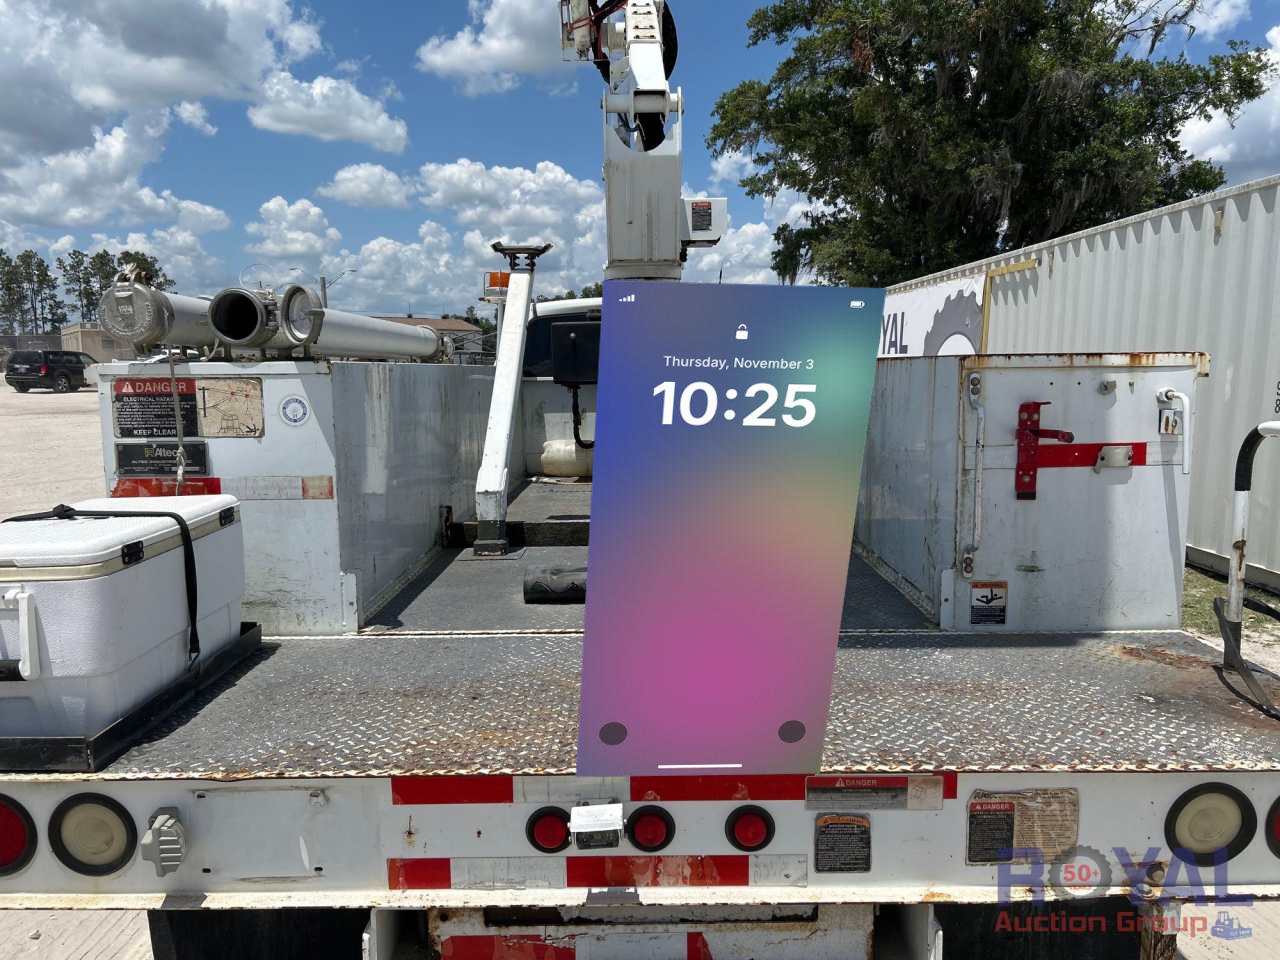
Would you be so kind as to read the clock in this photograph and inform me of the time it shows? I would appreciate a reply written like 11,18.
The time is 10,25
